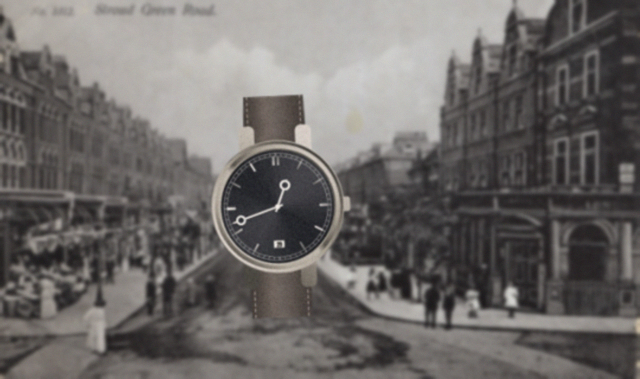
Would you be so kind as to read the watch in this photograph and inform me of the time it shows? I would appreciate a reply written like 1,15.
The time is 12,42
